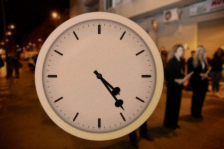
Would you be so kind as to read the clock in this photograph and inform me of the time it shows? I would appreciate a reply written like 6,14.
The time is 4,24
